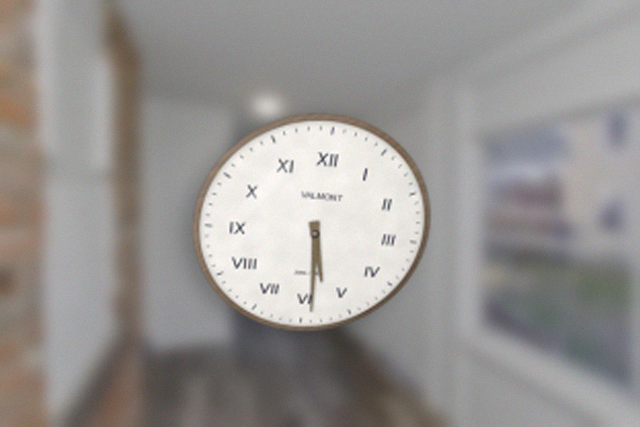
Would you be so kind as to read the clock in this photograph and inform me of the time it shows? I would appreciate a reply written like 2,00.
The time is 5,29
